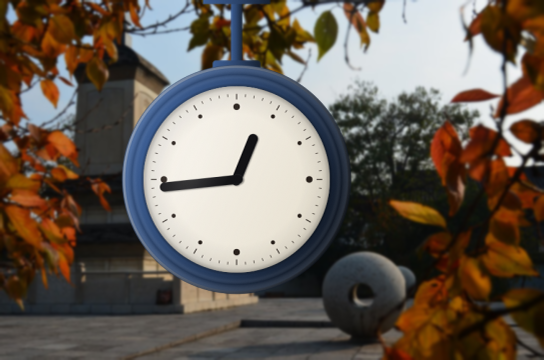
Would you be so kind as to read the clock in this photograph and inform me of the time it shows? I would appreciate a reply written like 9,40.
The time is 12,44
